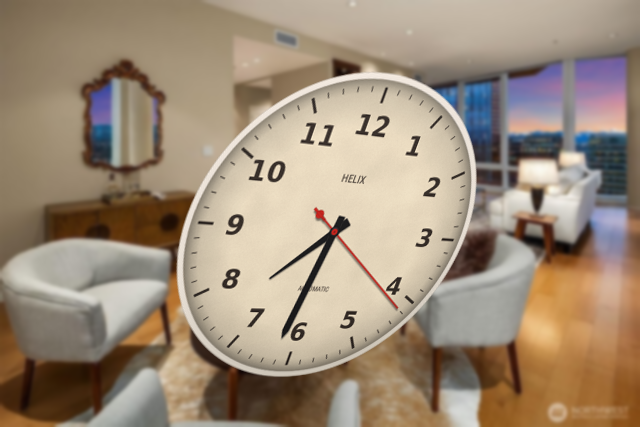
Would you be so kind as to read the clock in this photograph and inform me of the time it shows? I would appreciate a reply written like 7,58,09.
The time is 7,31,21
